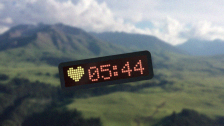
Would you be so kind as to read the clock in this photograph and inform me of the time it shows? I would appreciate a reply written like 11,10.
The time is 5,44
